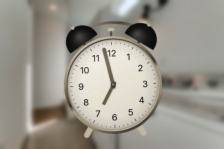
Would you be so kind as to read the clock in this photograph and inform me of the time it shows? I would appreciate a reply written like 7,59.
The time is 6,58
